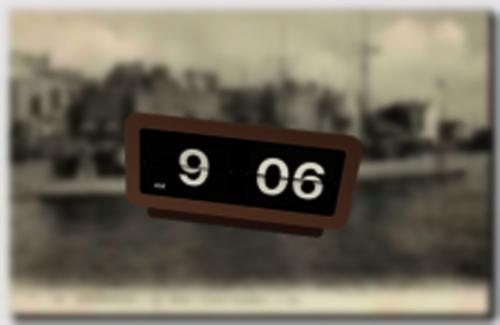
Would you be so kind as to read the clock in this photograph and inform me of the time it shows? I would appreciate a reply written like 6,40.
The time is 9,06
